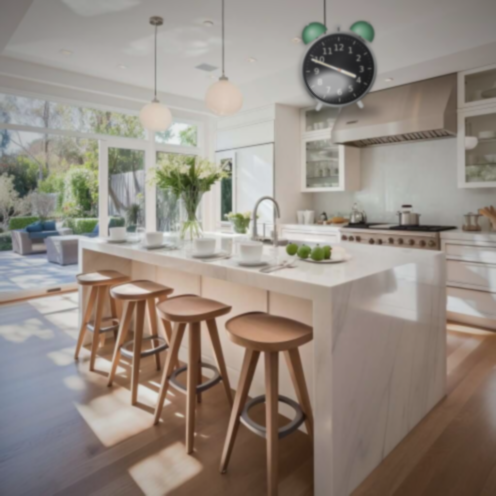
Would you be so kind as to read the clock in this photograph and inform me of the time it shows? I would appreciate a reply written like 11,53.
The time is 3,49
